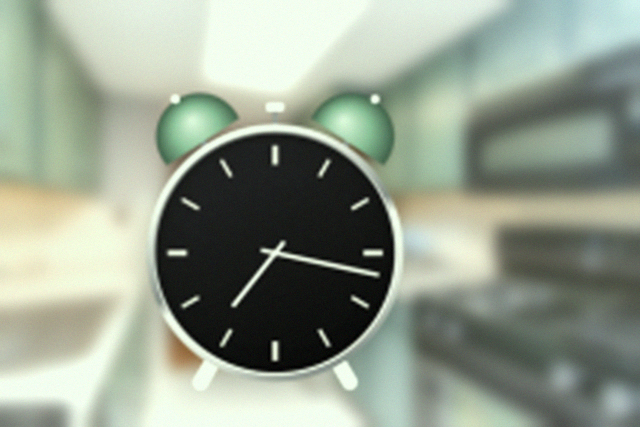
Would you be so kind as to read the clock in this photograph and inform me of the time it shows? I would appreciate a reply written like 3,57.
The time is 7,17
